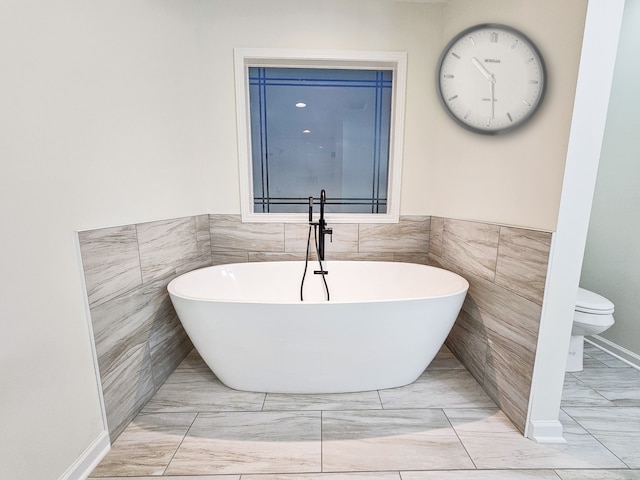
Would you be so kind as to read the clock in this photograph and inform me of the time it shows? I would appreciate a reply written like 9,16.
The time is 10,29
